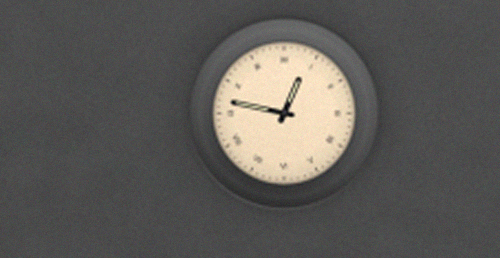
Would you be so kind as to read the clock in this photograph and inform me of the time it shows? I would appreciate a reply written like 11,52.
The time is 12,47
